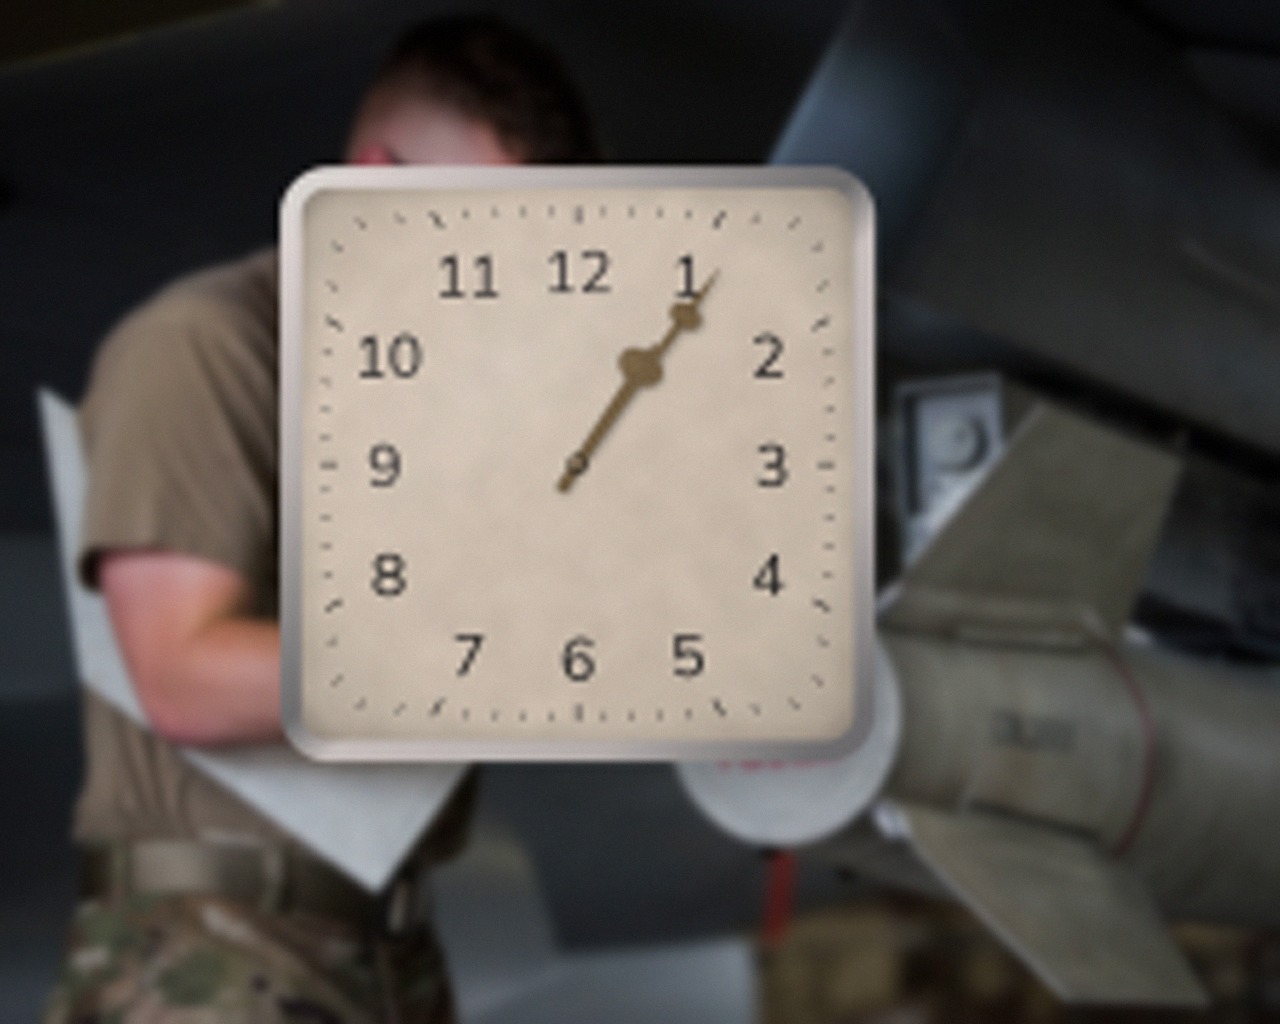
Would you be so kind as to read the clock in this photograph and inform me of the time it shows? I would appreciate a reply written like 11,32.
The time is 1,06
